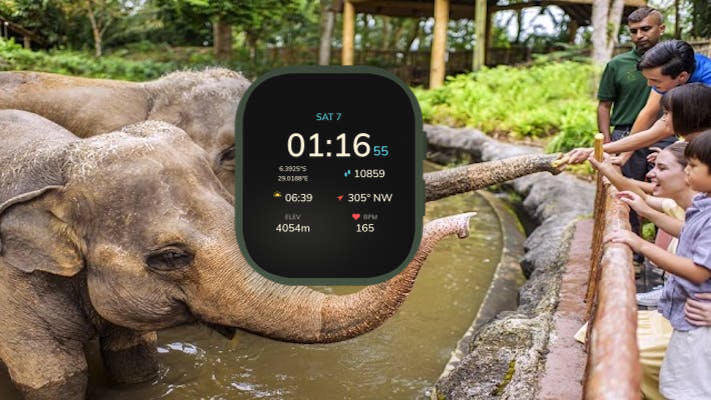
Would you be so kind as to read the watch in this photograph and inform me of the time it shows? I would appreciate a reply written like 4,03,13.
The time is 1,16,55
